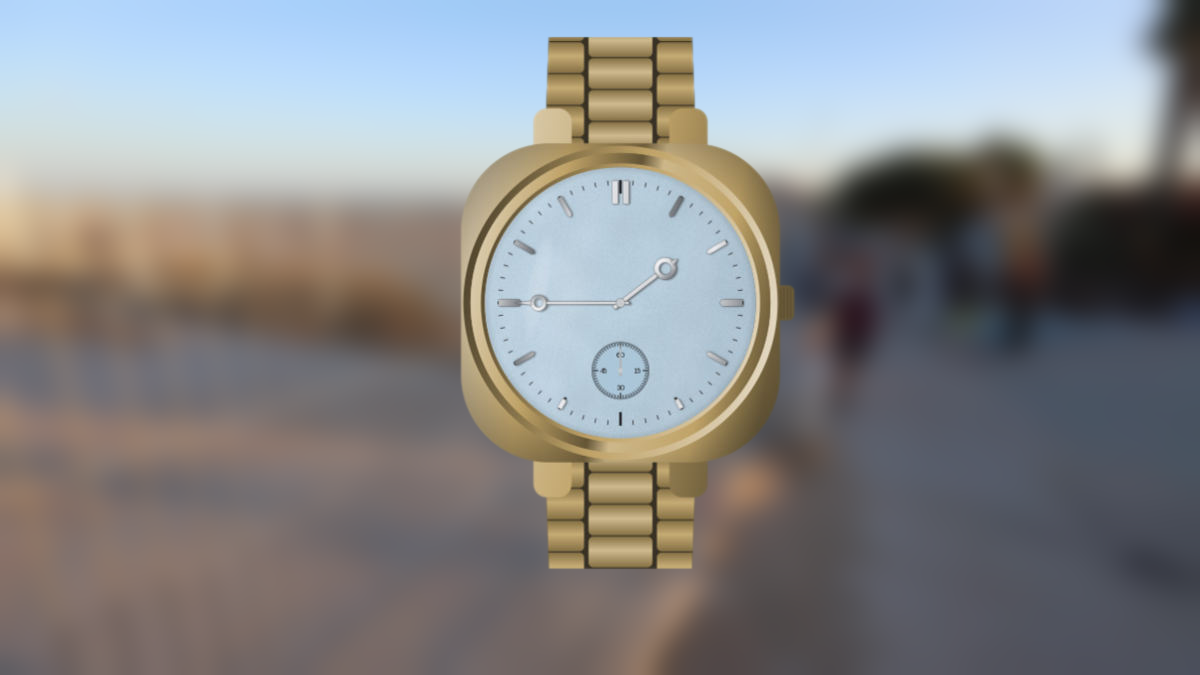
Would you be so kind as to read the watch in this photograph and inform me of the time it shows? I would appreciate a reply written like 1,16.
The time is 1,45
